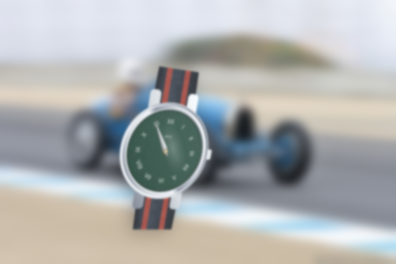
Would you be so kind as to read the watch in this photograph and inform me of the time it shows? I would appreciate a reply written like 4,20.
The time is 10,55
